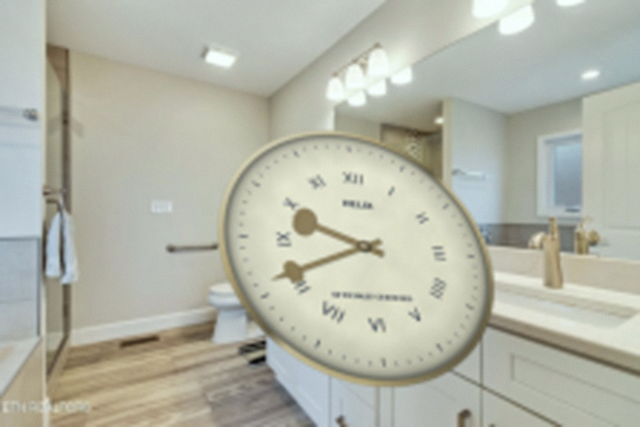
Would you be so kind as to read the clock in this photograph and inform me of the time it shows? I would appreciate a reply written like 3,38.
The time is 9,41
